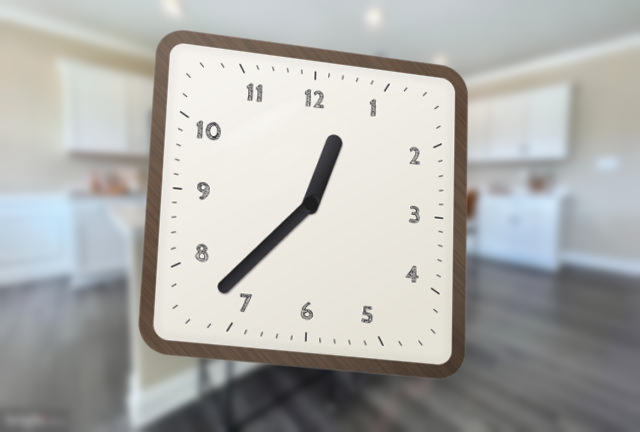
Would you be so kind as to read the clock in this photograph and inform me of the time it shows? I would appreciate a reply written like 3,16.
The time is 12,37
